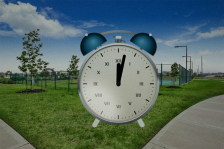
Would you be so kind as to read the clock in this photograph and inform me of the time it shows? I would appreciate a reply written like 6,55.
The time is 12,02
